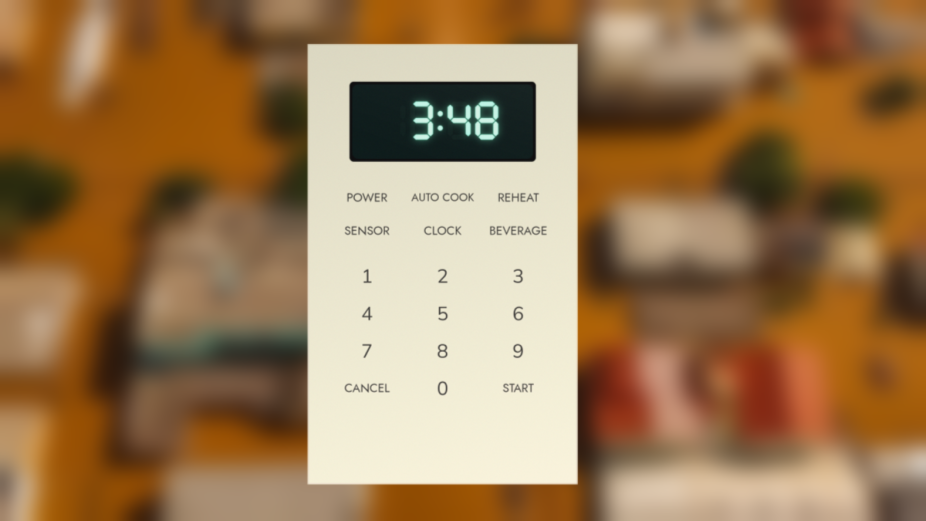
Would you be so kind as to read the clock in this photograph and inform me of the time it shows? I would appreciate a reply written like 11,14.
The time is 3,48
